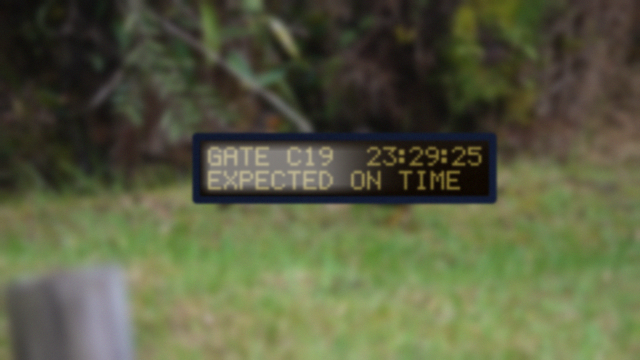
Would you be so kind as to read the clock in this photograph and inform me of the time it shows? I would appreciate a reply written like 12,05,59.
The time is 23,29,25
